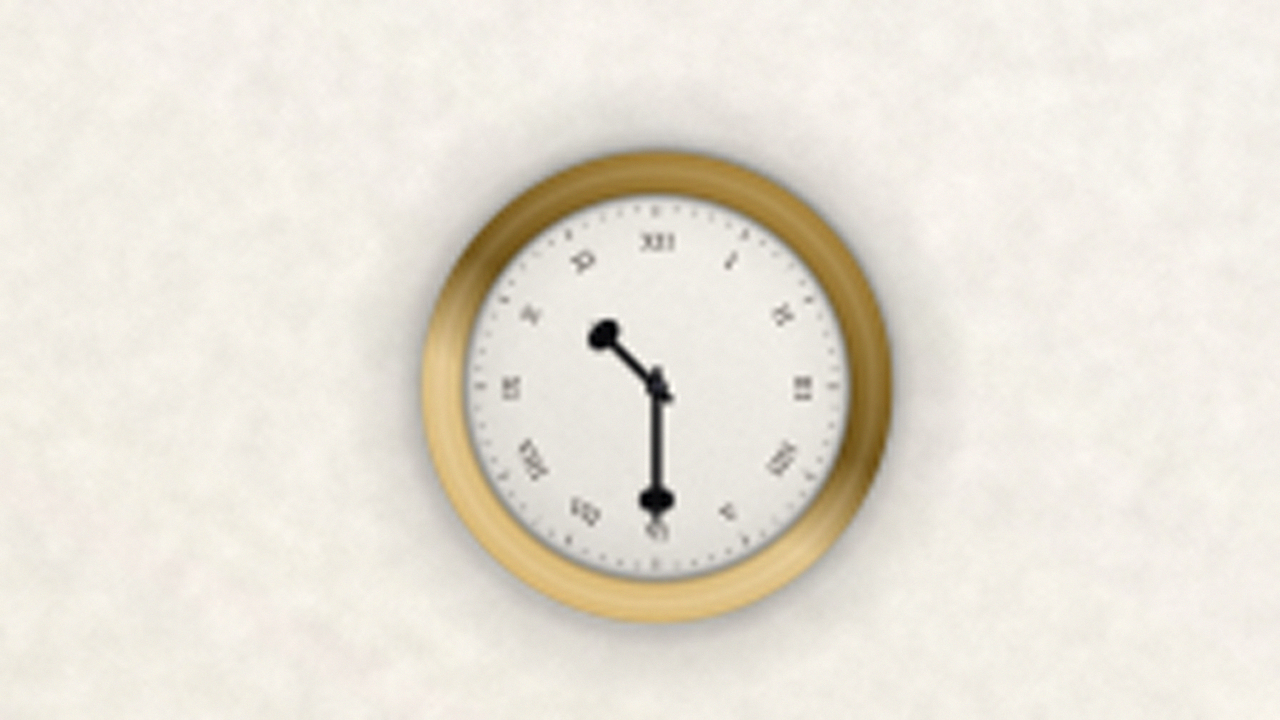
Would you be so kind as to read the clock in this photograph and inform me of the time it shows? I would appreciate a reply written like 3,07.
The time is 10,30
